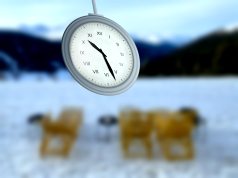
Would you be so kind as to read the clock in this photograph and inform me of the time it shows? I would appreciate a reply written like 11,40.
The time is 10,27
